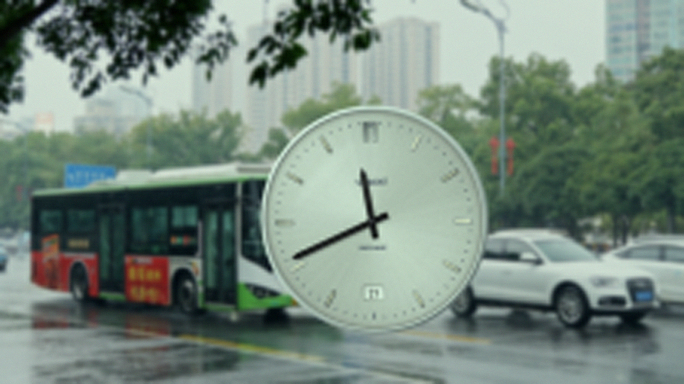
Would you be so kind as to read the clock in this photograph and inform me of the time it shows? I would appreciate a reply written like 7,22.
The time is 11,41
